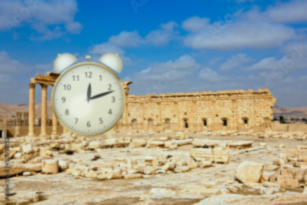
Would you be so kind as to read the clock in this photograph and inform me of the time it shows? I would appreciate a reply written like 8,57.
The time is 12,12
